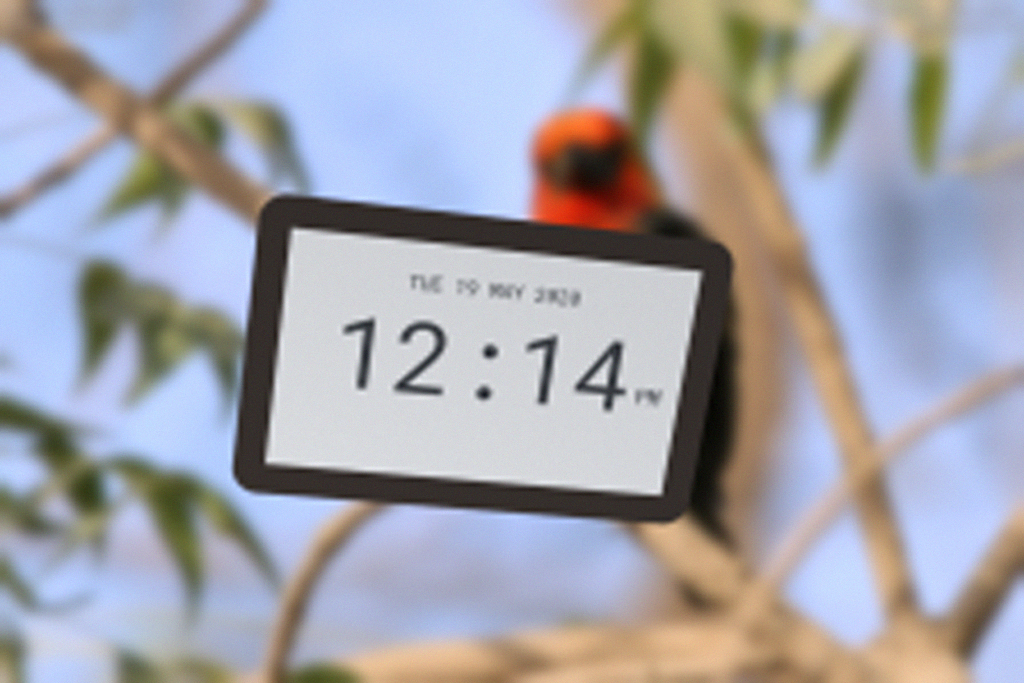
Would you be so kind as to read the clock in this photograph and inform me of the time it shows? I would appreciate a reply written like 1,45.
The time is 12,14
